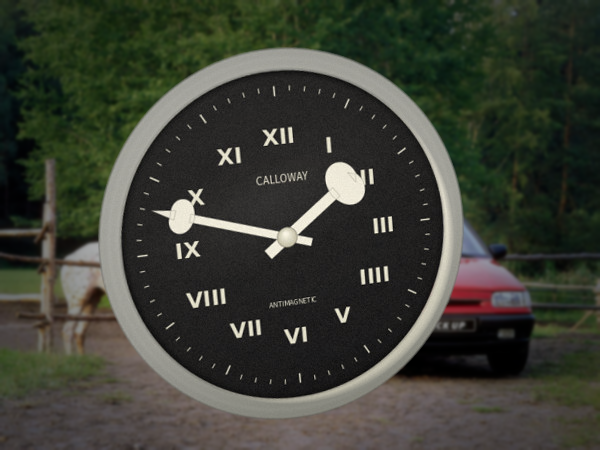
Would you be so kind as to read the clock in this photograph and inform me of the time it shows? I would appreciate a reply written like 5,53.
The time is 1,48
